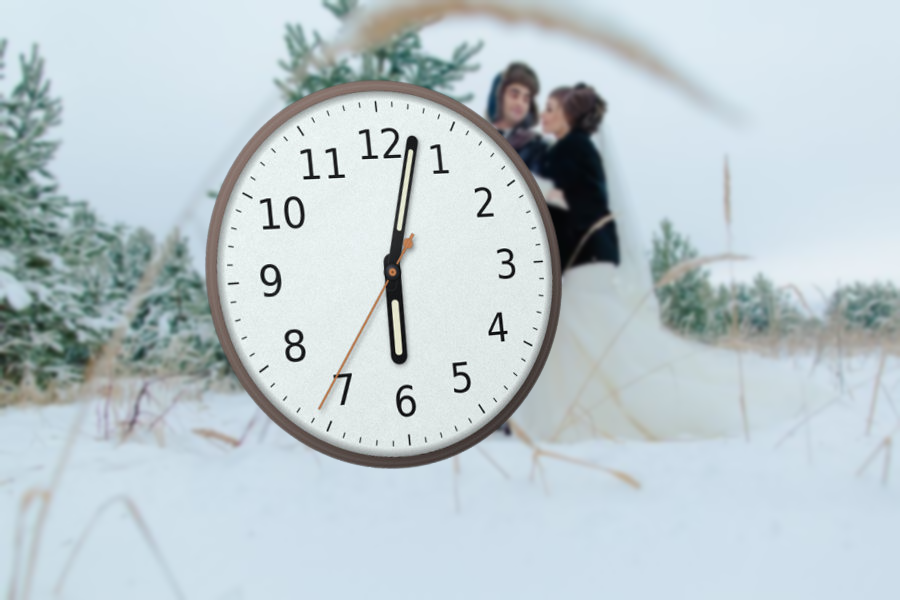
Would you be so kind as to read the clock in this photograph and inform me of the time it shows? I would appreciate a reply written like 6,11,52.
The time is 6,02,36
